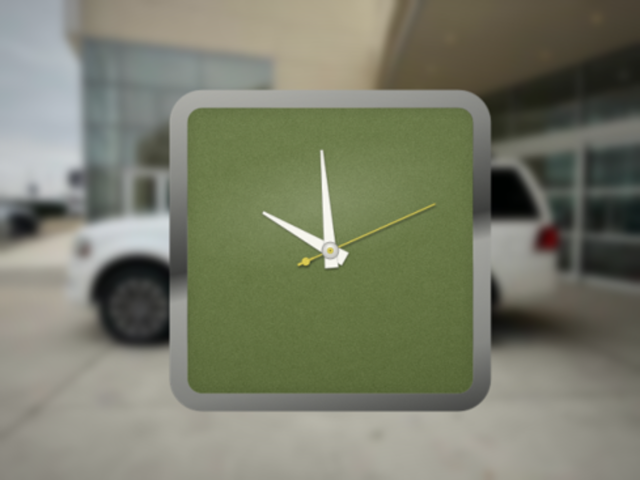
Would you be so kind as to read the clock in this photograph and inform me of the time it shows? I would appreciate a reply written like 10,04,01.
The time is 9,59,11
